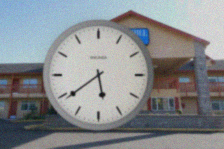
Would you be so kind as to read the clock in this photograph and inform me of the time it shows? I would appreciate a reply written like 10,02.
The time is 5,39
